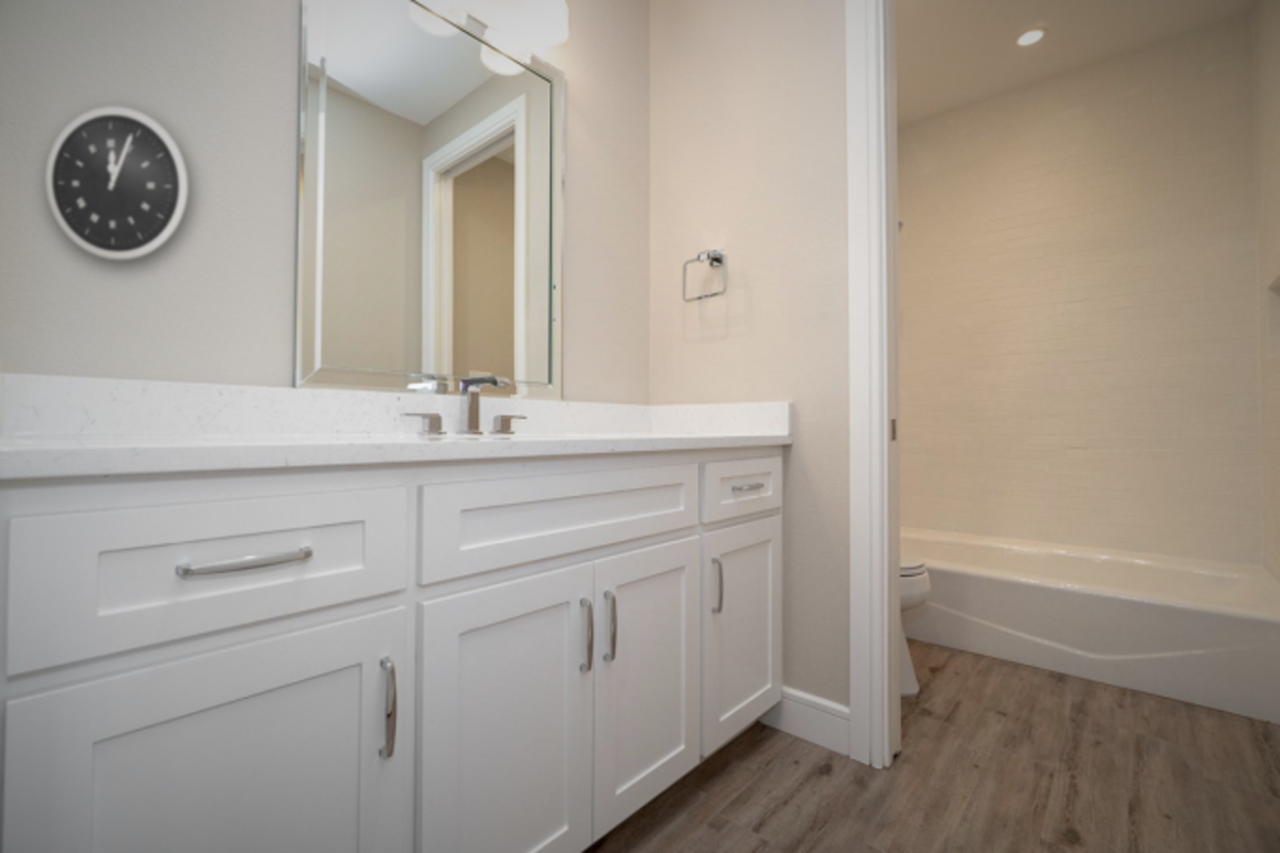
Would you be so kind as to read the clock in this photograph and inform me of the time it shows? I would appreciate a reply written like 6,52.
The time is 12,04
